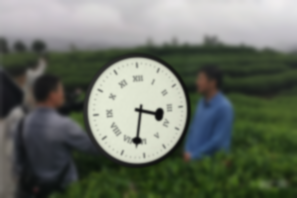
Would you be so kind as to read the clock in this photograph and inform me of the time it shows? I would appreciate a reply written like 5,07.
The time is 3,32
